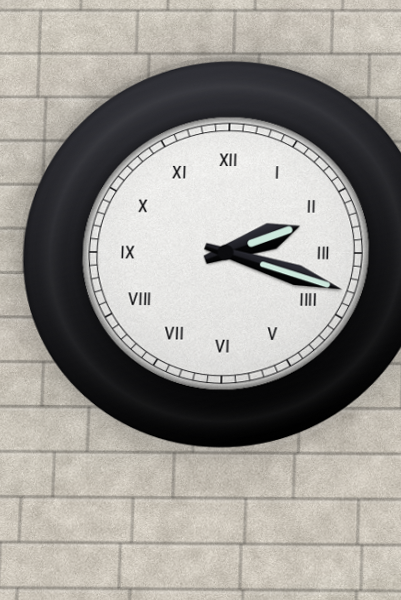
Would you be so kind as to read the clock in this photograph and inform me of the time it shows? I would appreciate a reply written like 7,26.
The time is 2,18
